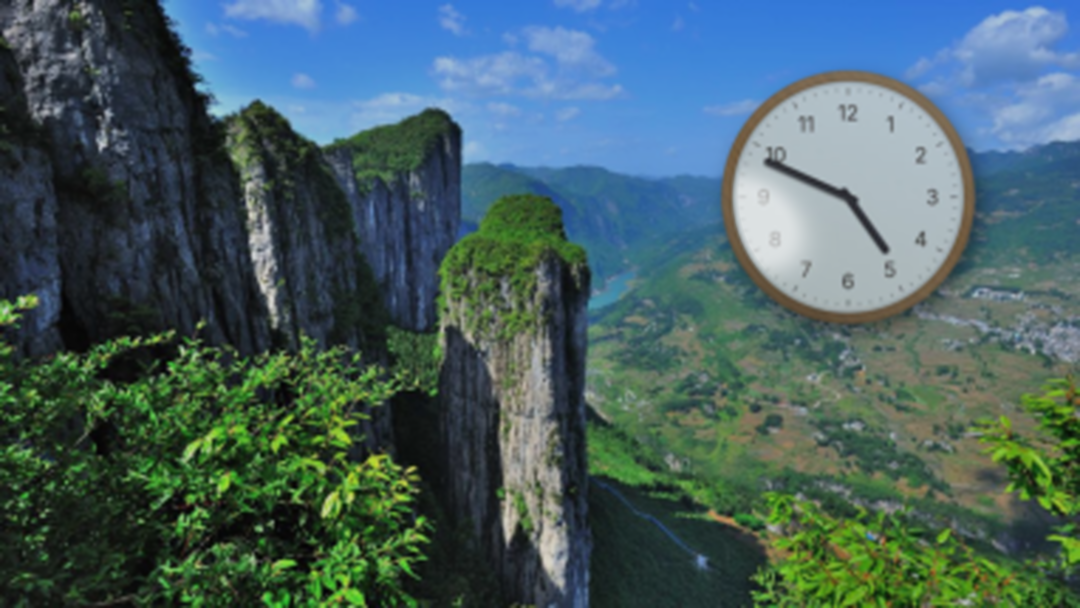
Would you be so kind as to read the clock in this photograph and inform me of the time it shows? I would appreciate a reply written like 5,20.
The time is 4,49
